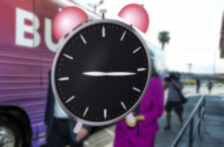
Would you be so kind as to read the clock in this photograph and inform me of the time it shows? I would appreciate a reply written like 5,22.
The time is 9,16
